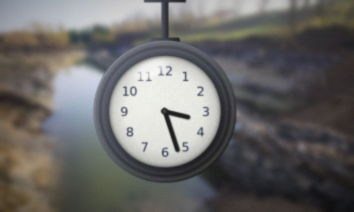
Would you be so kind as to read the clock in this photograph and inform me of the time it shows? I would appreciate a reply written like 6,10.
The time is 3,27
